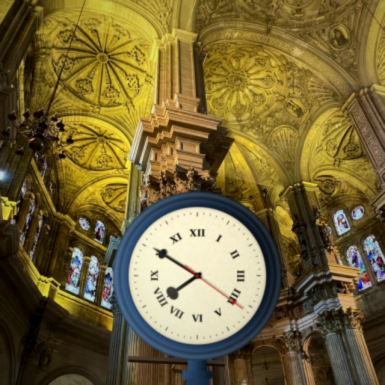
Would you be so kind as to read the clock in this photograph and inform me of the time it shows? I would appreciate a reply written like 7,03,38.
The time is 7,50,21
